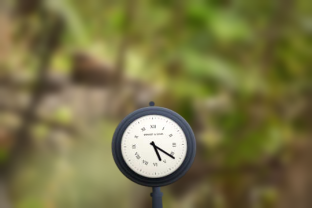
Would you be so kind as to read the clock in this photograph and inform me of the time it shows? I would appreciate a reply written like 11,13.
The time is 5,21
